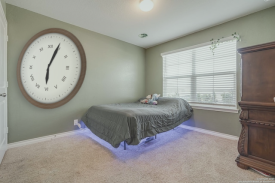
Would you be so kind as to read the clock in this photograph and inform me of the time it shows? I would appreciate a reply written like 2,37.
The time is 6,04
